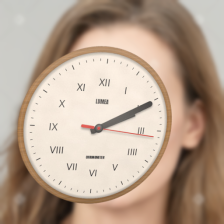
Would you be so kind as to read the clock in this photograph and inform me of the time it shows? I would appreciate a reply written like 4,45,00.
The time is 2,10,16
